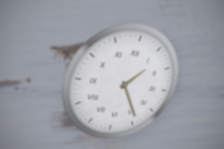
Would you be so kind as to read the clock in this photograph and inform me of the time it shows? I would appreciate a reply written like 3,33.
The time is 1,24
